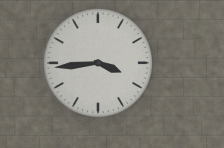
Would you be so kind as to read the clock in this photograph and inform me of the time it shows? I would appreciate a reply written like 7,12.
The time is 3,44
